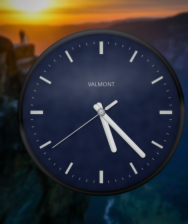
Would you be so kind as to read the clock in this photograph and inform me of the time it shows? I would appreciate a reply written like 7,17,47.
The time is 5,22,39
